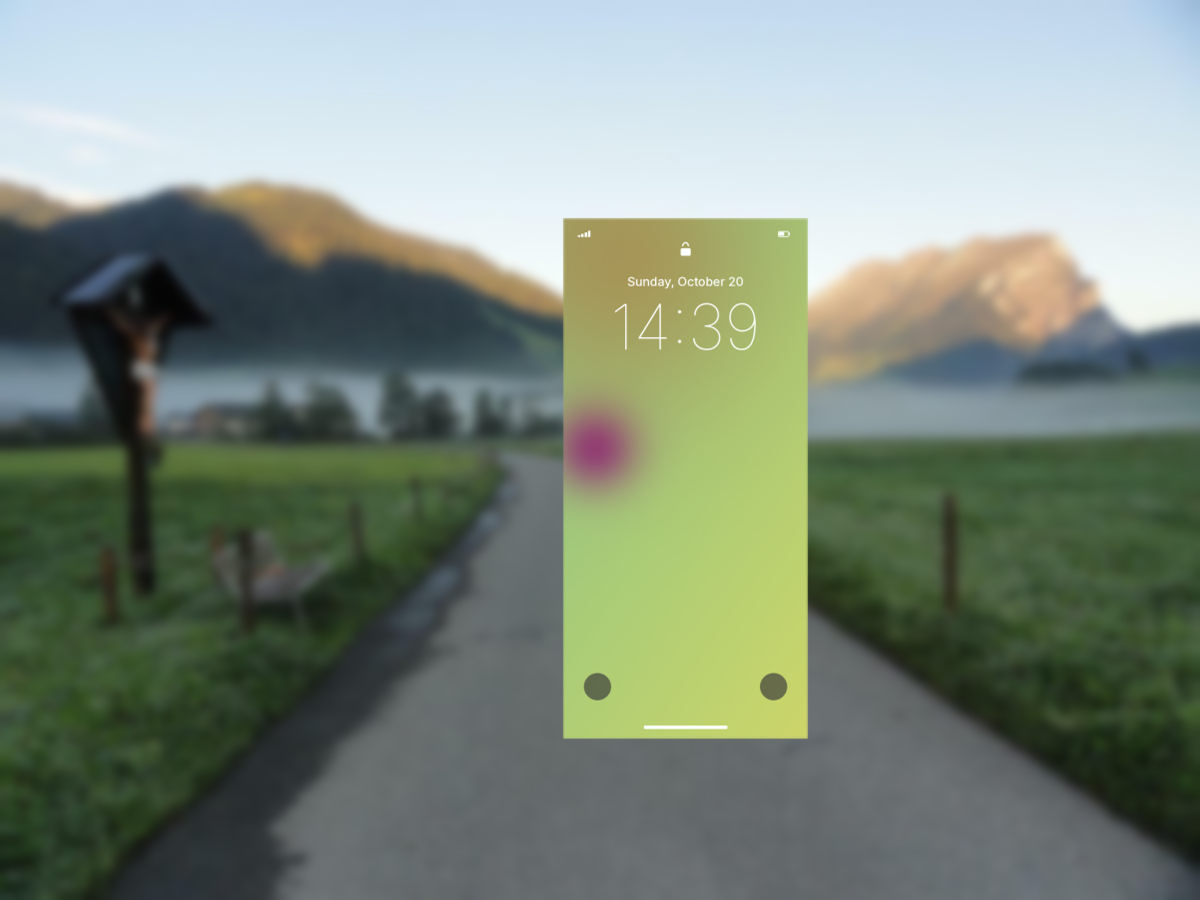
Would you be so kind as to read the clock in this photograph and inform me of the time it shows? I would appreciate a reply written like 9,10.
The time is 14,39
